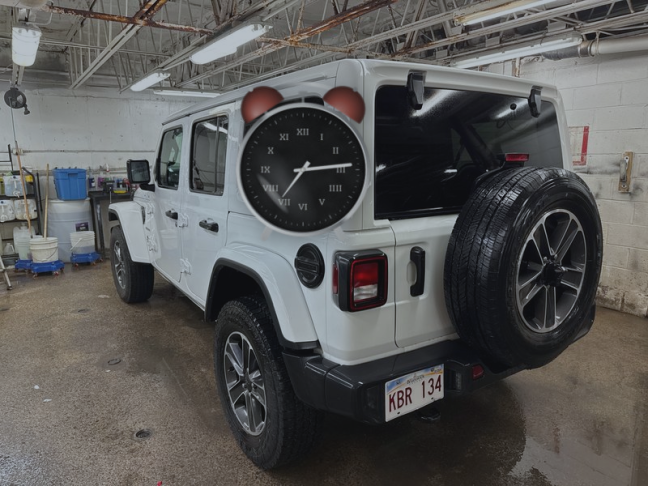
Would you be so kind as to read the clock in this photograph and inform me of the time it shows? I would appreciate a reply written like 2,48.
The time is 7,14
